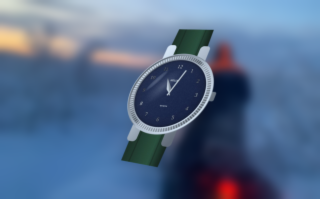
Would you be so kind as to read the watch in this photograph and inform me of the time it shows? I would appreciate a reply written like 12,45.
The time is 11,03
